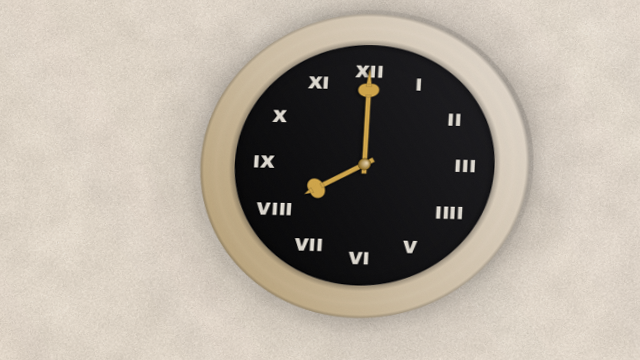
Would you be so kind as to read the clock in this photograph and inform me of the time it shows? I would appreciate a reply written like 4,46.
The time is 8,00
